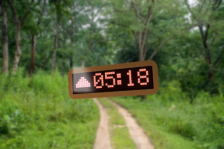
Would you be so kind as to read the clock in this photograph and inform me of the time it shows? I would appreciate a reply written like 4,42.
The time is 5,18
